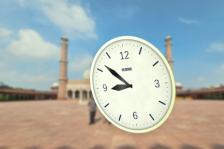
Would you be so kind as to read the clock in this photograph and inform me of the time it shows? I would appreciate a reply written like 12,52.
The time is 8,52
